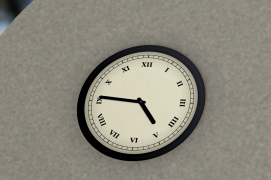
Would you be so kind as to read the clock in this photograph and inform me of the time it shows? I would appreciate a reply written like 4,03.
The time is 4,46
